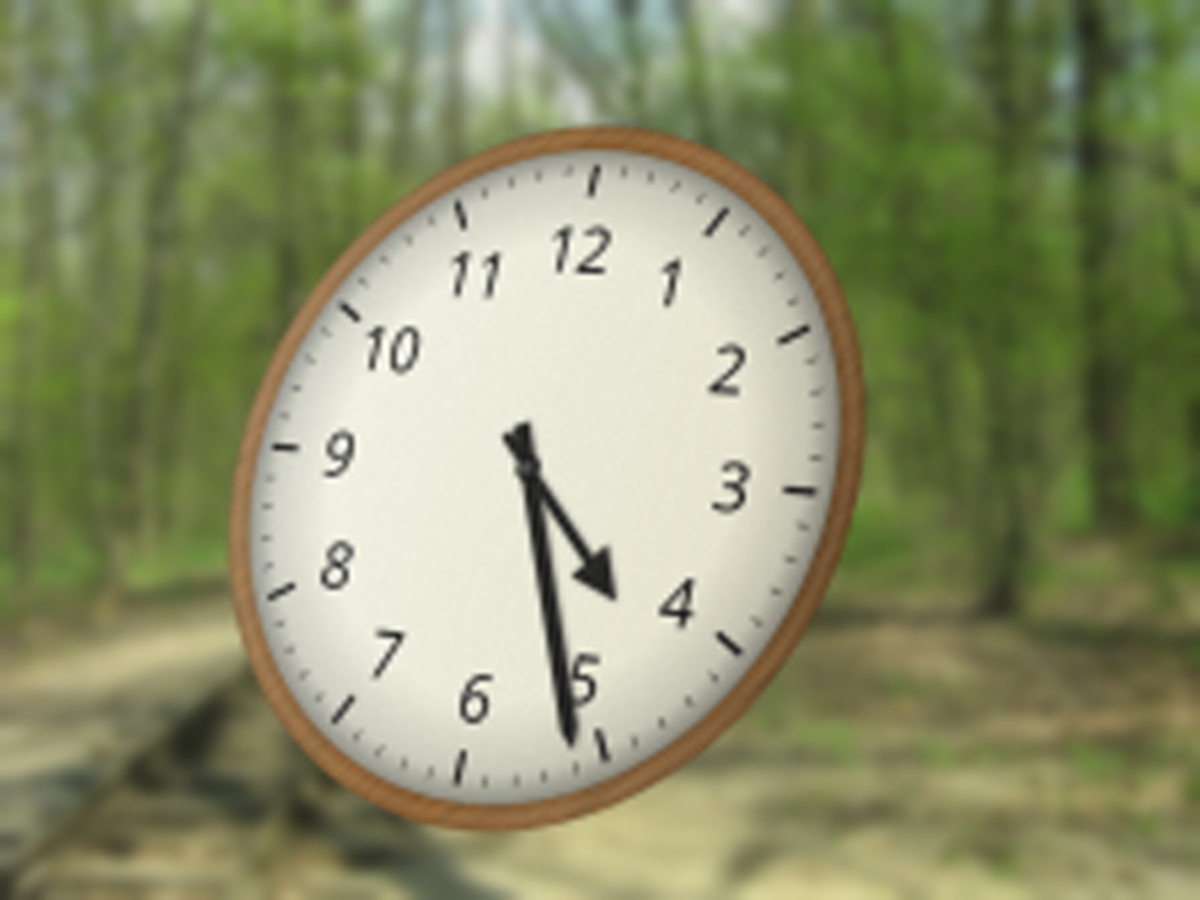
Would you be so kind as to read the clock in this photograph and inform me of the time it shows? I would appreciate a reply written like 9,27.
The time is 4,26
